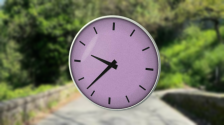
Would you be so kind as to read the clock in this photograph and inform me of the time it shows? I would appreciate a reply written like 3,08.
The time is 9,37
